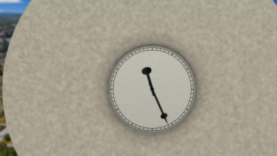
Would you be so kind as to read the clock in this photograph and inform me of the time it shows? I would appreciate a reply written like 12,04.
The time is 11,26
